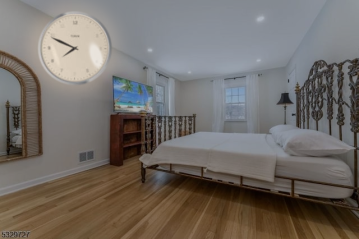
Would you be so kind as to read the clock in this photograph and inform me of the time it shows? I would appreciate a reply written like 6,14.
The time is 7,49
